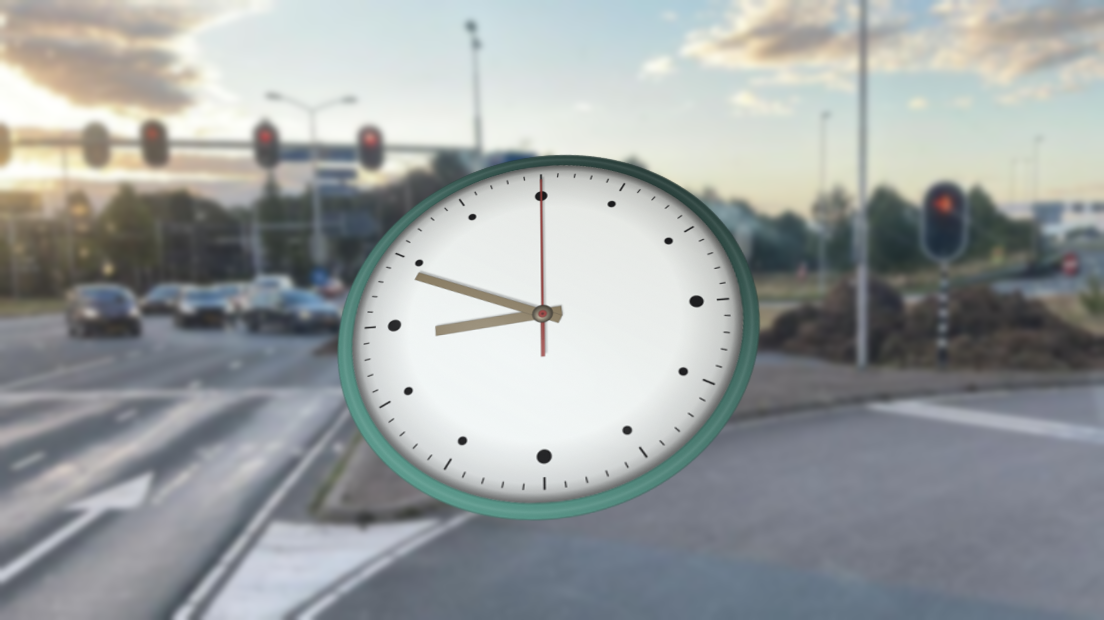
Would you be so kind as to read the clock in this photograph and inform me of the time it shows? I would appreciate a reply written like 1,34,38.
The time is 8,49,00
